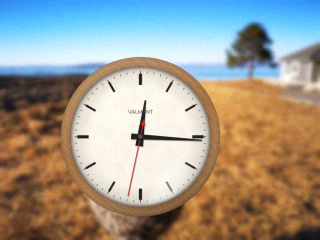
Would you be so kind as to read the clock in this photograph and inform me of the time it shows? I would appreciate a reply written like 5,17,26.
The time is 12,15,32
